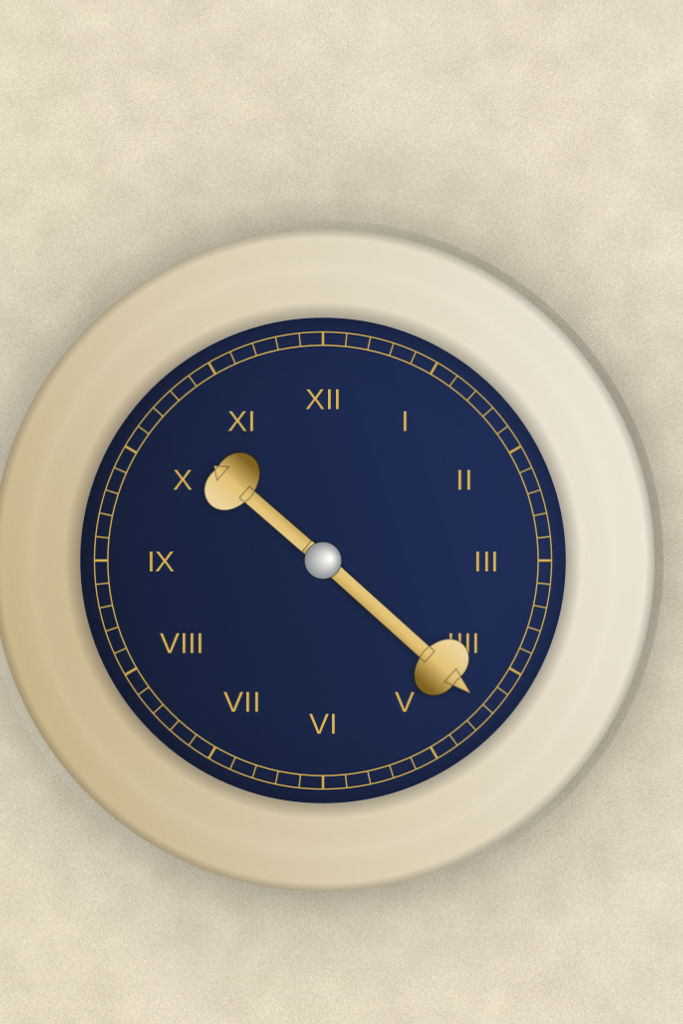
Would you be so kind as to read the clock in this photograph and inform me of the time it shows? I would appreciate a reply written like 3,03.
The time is 10,22
